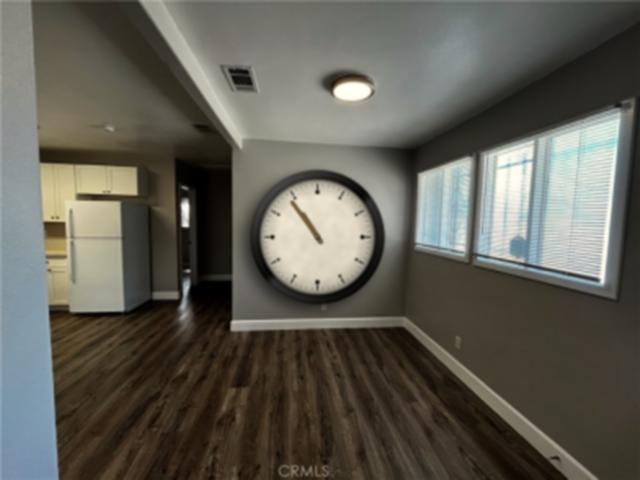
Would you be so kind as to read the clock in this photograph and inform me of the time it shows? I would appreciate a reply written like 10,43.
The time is 10,54
